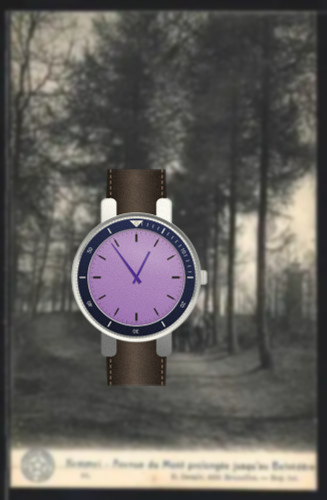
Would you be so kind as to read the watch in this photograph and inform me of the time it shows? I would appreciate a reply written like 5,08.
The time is 12,54
